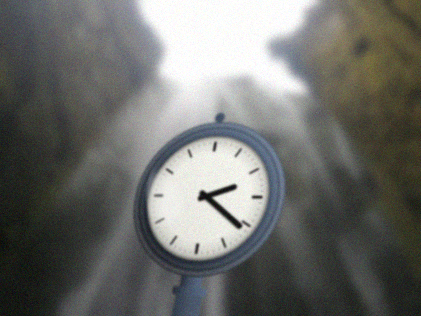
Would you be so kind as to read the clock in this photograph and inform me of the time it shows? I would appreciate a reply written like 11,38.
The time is 2,21
